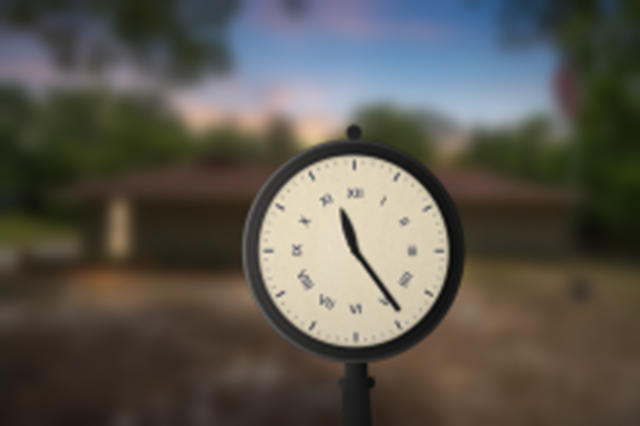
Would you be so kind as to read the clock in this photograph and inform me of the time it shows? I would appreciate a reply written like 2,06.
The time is 11,24
